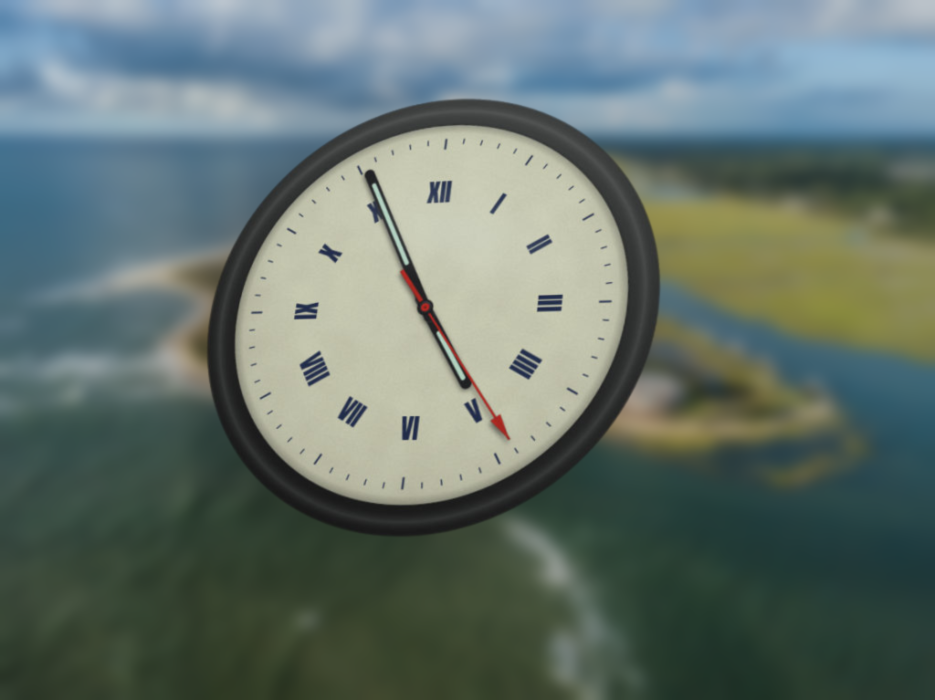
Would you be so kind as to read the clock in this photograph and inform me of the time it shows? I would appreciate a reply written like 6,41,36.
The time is 4,55,24
